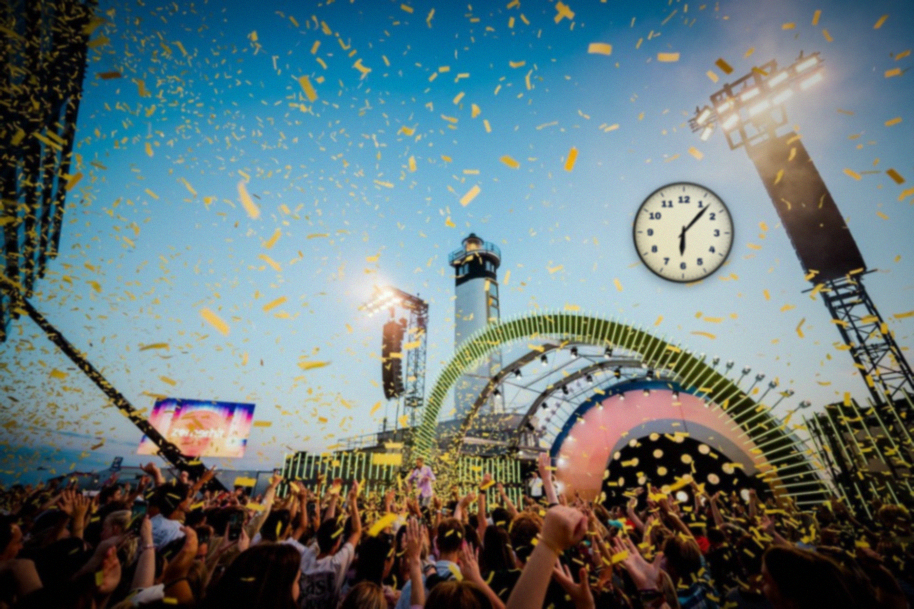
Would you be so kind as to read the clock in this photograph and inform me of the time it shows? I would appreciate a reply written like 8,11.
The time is 6,07
